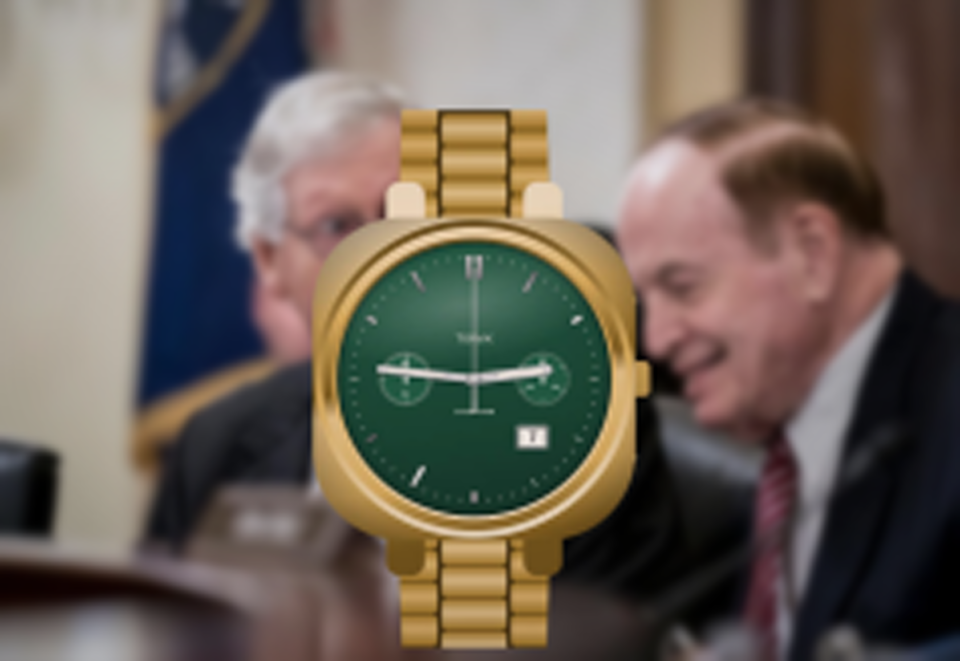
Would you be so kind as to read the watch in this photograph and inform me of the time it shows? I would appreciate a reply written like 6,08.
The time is 2,46
